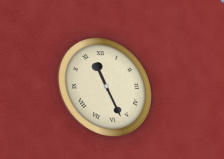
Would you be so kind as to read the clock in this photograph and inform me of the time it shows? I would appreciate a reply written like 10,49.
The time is 11,27
